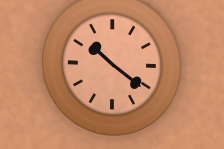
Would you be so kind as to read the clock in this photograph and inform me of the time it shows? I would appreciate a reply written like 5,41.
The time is 10,21
